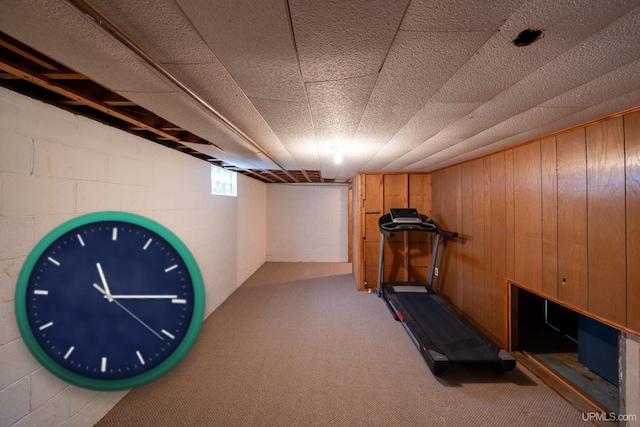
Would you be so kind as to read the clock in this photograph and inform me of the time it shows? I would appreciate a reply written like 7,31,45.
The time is 11,14,21
